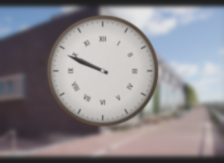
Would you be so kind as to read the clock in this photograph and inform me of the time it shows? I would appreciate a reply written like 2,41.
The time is 9,49
